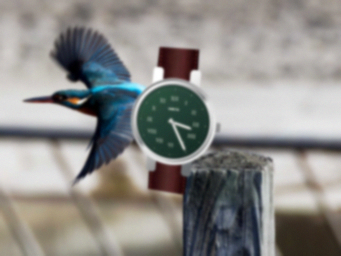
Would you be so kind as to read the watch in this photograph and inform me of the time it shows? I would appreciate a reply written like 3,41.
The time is 3,25
